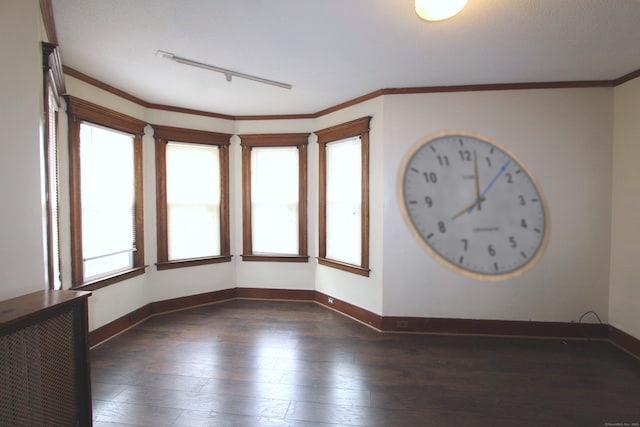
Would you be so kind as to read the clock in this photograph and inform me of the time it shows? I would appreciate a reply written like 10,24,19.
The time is 8,02,08
